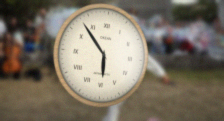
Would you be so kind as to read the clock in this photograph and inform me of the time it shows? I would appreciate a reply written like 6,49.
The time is 5,53
